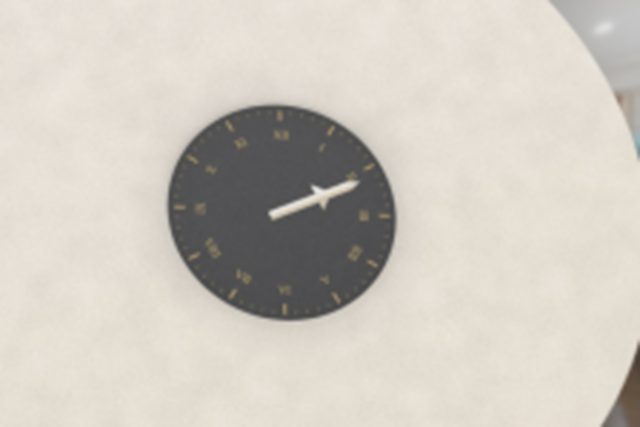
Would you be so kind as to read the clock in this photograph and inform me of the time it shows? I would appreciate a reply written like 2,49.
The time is 2,11
